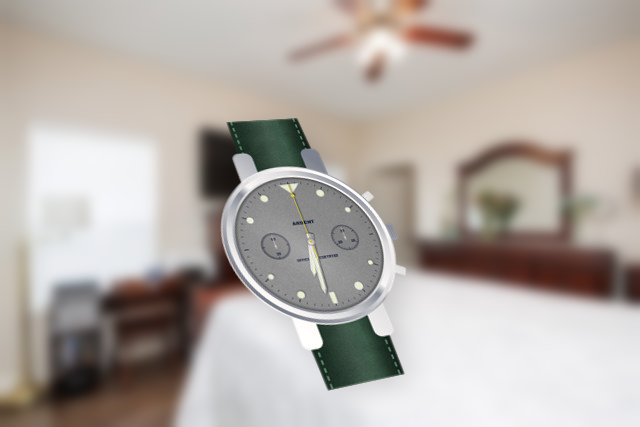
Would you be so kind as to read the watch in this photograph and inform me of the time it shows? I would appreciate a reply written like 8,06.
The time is 6,31
